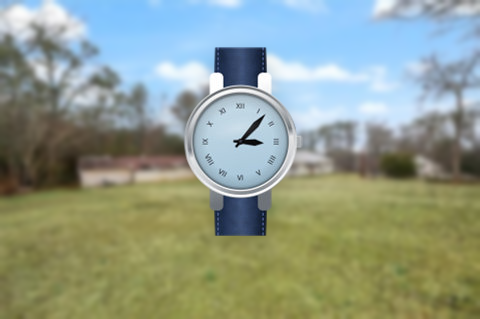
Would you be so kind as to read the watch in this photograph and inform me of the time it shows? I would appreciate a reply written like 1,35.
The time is 3,07
